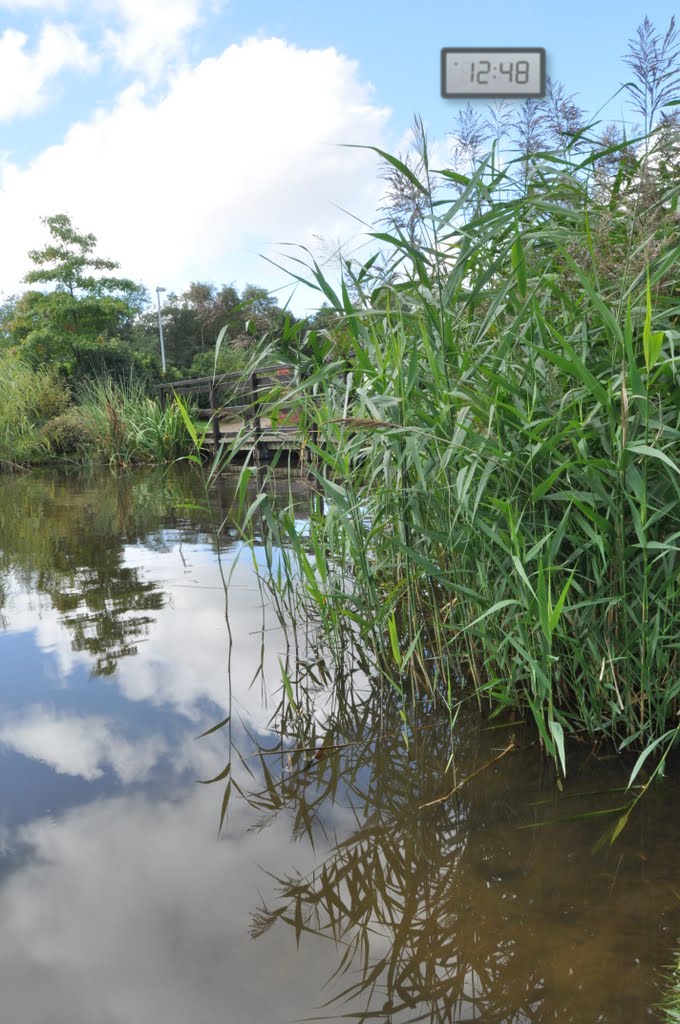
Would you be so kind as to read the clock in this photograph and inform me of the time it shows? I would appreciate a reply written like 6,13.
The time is 12,48
